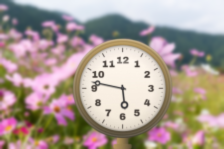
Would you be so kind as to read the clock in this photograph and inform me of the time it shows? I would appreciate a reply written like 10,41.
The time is 5,47
